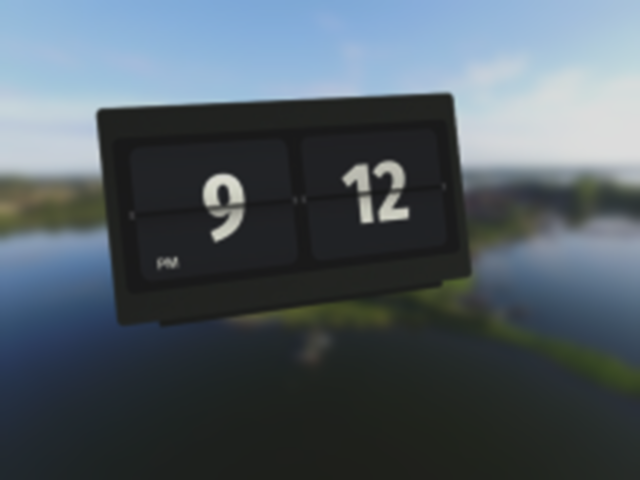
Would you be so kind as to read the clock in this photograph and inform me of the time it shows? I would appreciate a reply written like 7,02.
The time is 9,12
